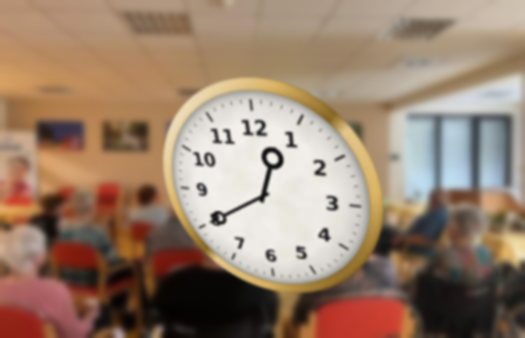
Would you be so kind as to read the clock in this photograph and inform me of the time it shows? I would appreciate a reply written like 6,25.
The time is 12,40
